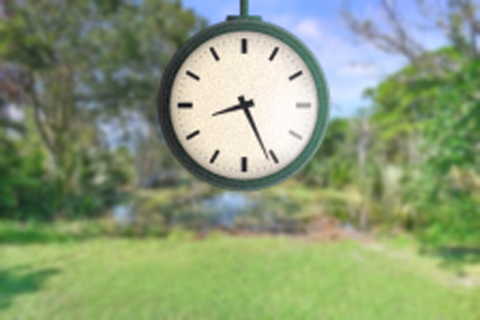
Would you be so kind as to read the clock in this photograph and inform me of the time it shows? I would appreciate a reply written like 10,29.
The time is 8,26
